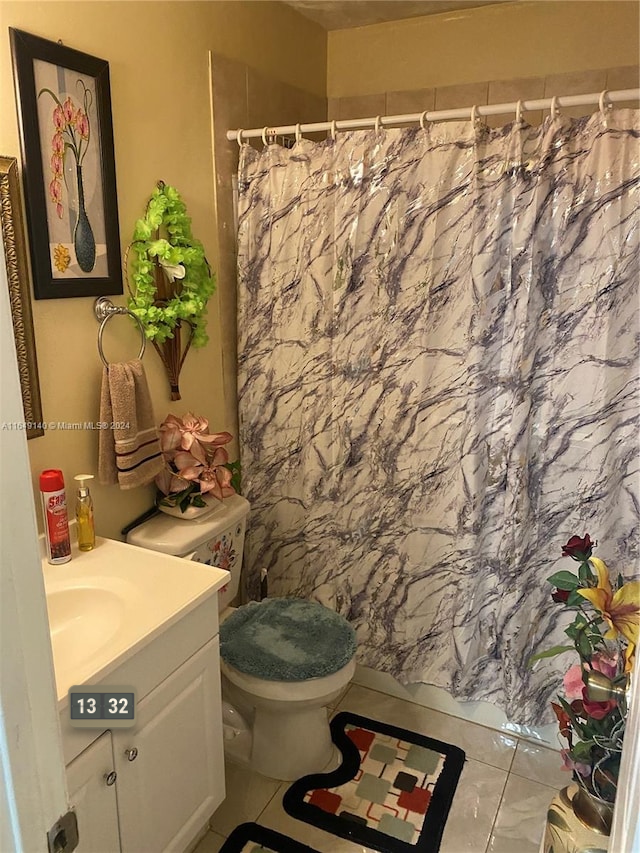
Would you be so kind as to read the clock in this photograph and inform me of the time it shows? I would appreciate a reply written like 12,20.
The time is 13,32
